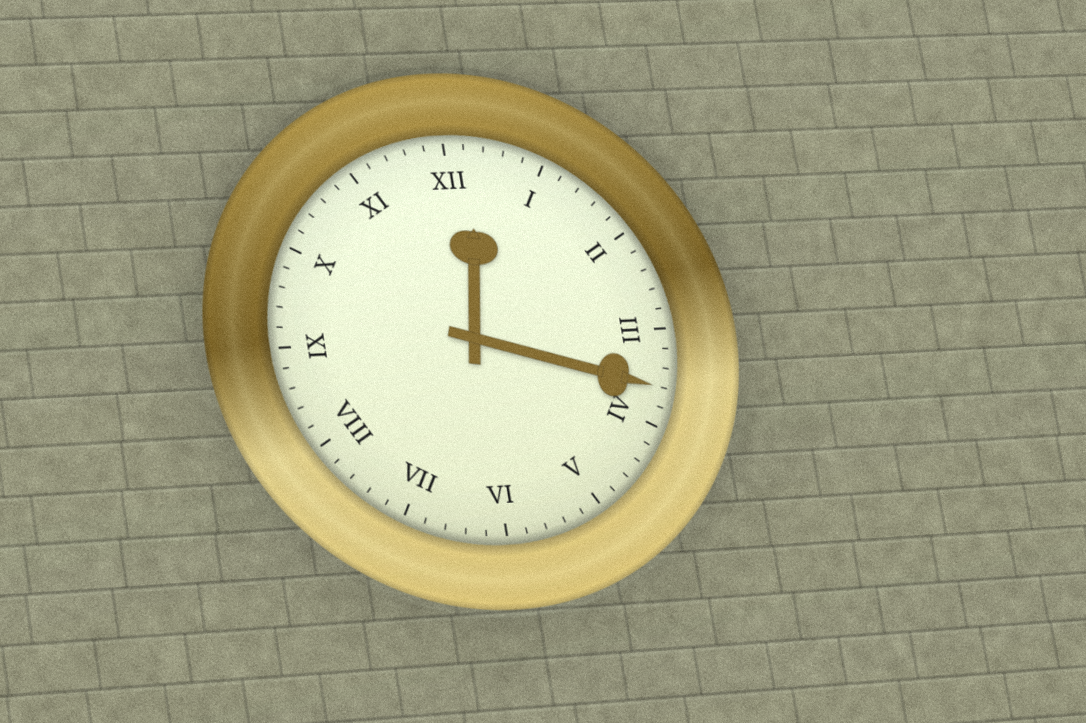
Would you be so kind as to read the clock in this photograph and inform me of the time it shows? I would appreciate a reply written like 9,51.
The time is 12,18
